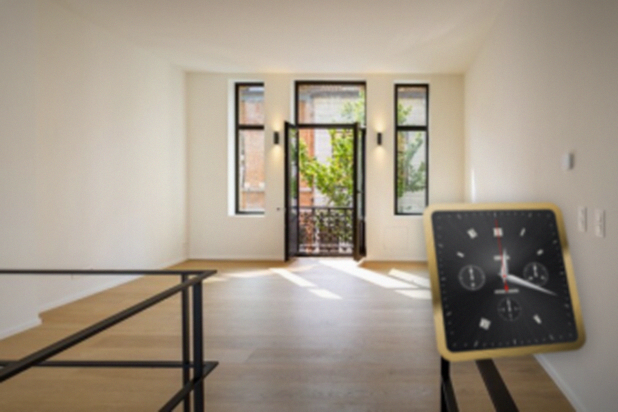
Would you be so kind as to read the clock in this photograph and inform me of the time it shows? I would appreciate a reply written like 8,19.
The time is 12,19
